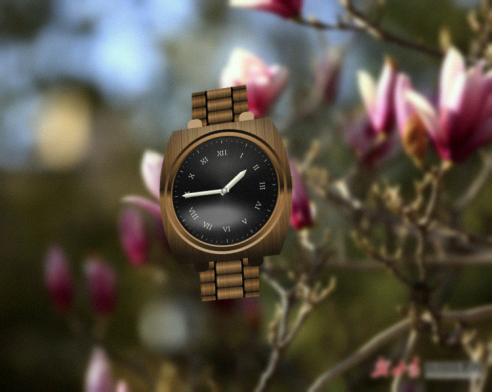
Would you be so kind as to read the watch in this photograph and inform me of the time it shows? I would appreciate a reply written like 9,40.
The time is 1,45
